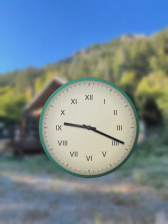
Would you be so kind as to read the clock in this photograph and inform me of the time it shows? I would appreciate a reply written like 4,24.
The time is 9,19
